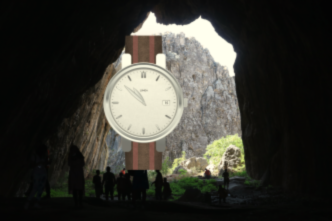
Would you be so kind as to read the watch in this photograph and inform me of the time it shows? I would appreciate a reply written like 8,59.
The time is 10,52
